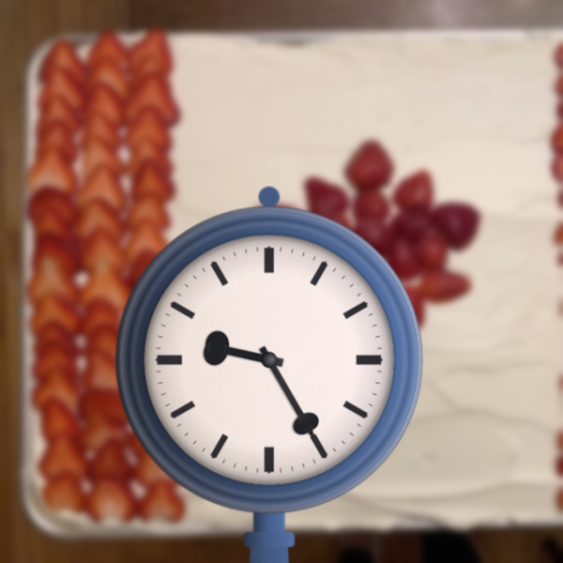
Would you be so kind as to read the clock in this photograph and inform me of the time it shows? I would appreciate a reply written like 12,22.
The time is 9,25
